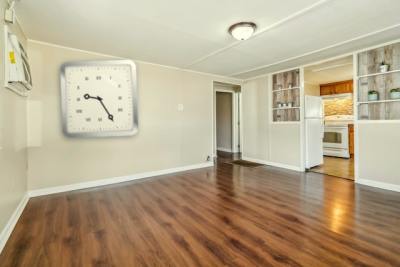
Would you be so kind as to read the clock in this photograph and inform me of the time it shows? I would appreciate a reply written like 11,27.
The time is 9,25
